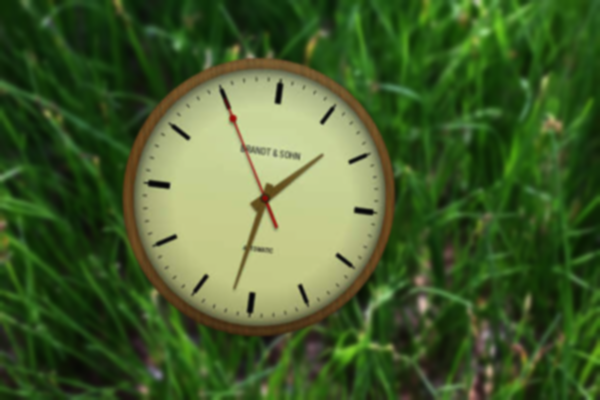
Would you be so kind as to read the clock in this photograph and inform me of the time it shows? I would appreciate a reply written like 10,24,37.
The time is 1,31,55
